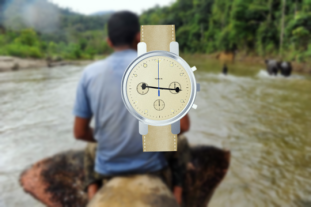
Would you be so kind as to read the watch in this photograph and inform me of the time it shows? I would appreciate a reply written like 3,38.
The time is 9,16
